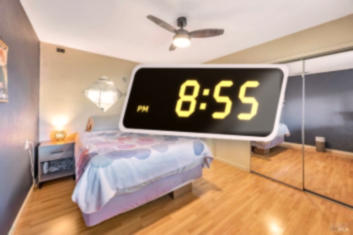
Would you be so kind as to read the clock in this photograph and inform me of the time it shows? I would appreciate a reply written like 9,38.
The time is 8,55
